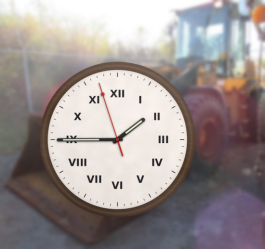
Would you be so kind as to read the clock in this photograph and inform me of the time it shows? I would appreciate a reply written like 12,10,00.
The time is 1,44,57
